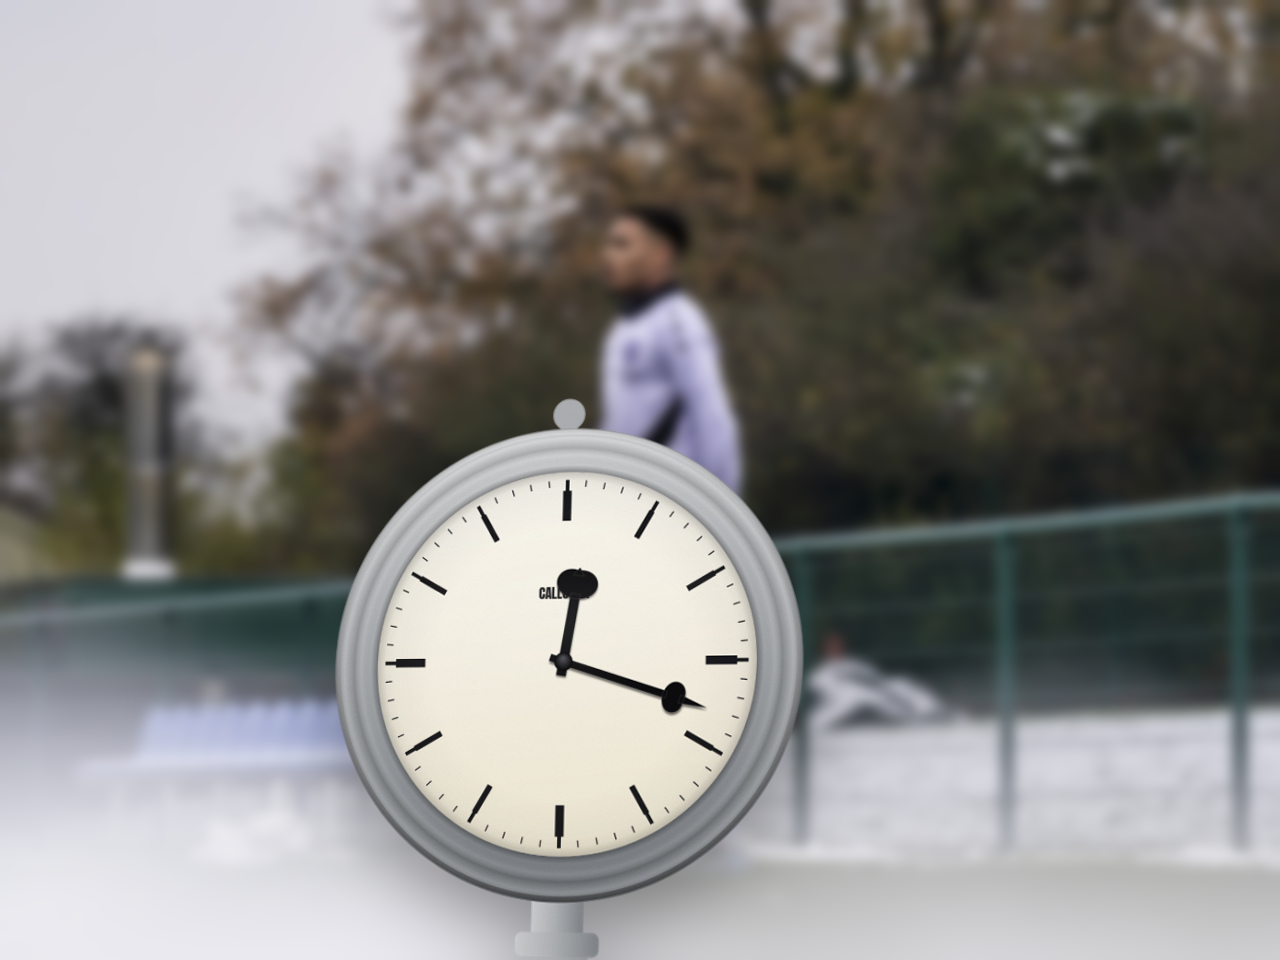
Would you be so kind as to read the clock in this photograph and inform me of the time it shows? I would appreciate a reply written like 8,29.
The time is 12,18
